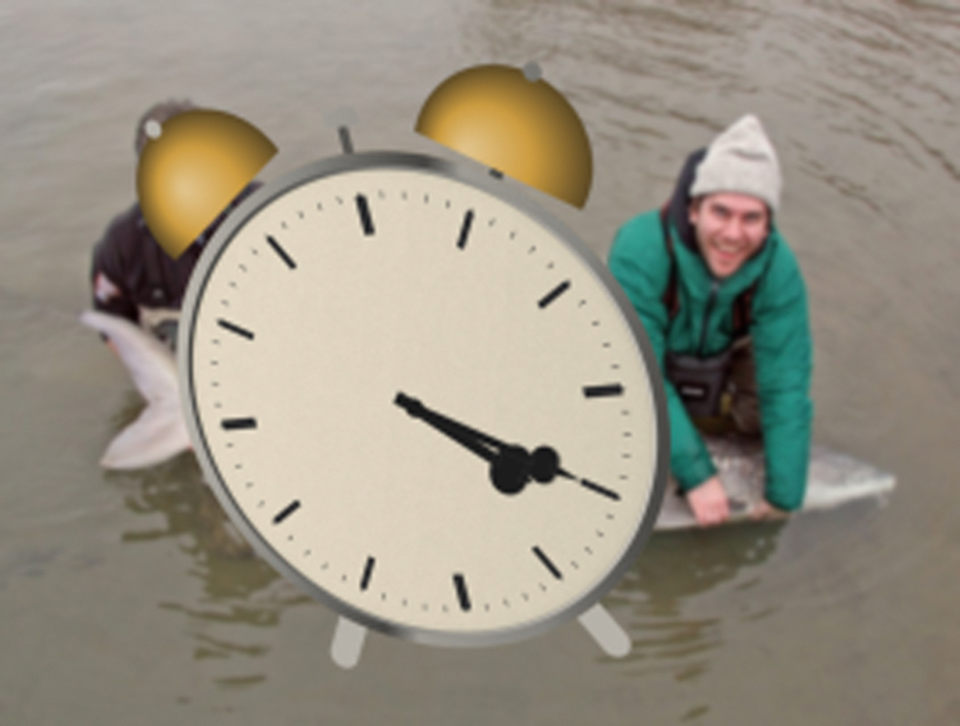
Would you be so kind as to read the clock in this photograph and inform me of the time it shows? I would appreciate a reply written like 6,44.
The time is 4,20
